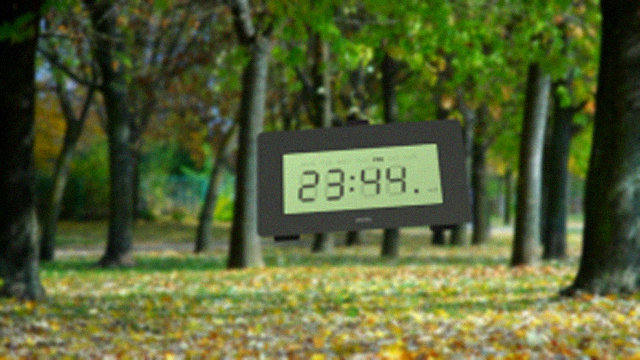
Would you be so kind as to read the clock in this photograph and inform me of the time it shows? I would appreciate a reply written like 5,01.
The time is 23,44
